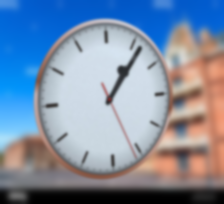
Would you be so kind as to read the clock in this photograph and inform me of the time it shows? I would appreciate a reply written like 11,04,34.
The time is 1,06,26
